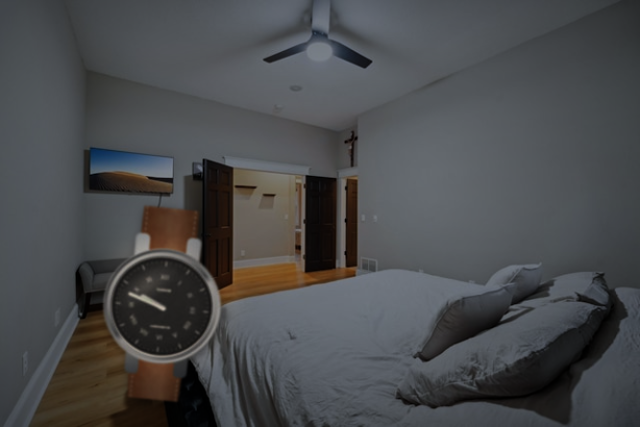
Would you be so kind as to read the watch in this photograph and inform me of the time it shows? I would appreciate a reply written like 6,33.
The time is 9,48
